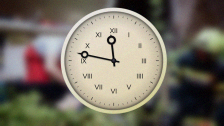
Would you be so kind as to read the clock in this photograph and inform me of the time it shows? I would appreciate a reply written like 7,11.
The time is 11,47
